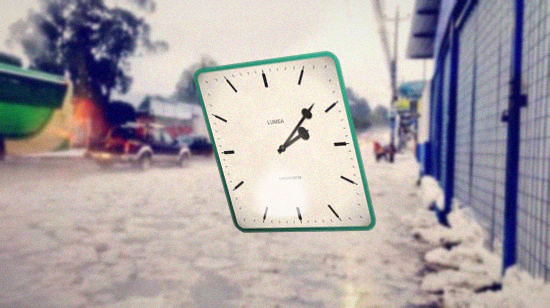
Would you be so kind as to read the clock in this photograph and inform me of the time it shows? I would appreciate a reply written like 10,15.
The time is 2,08
